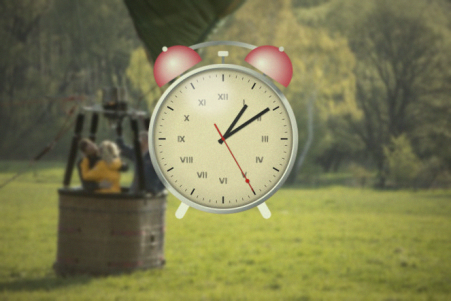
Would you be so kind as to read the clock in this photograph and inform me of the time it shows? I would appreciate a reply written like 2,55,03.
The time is 1,09,25
